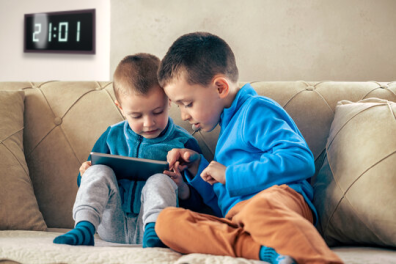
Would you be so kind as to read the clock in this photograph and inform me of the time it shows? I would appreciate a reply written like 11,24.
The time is 21,01
